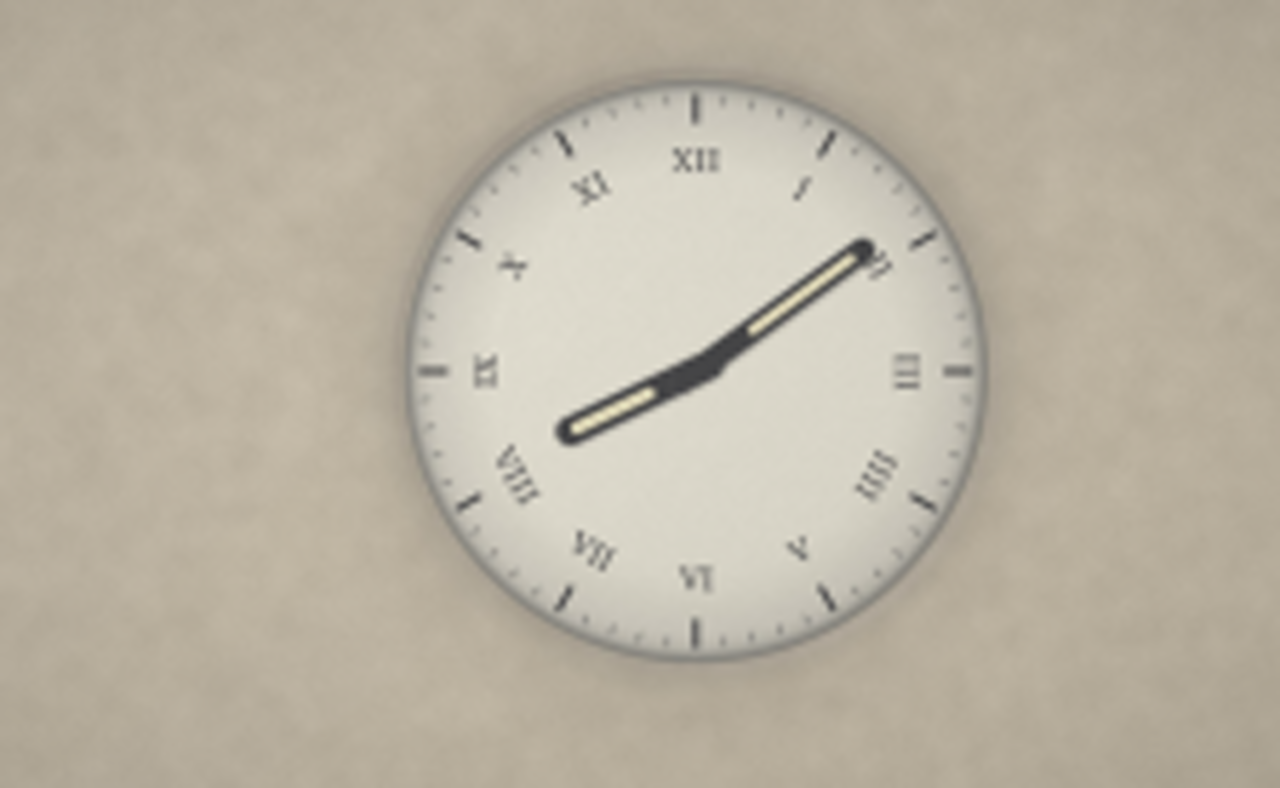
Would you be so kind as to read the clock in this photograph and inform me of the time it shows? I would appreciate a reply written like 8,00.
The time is 8,09
